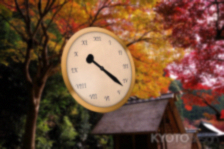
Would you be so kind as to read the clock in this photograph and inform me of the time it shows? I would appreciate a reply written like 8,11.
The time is 10,22
